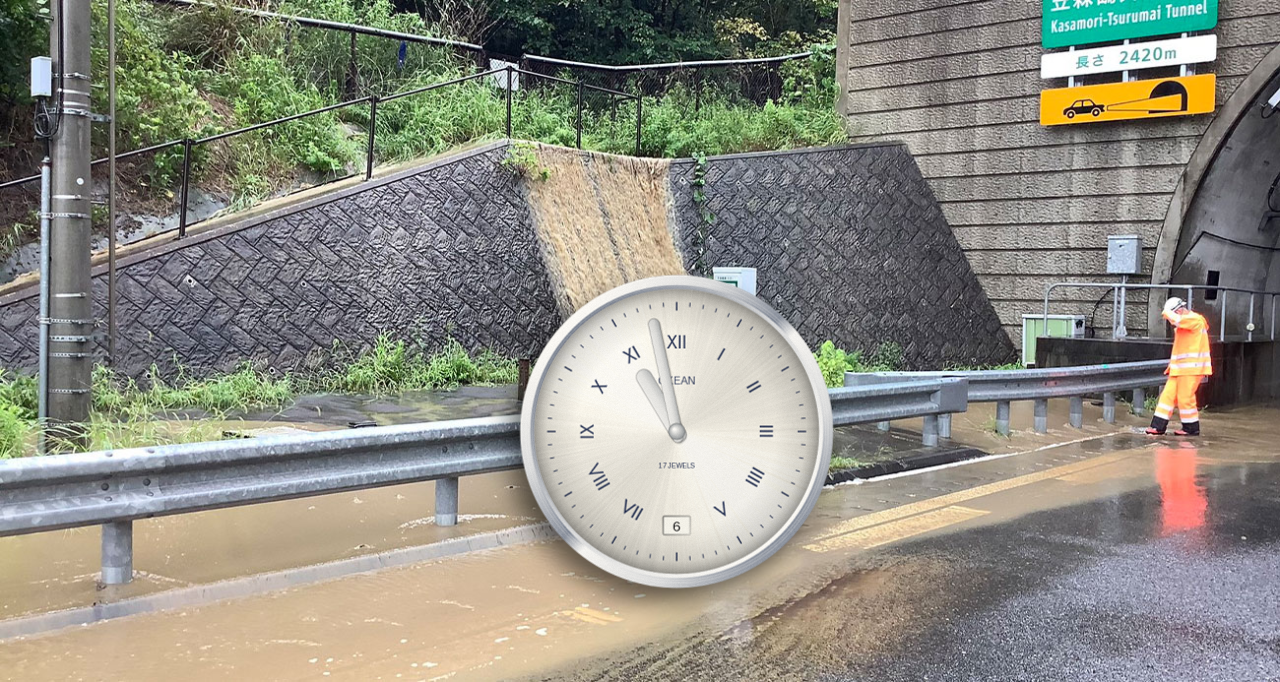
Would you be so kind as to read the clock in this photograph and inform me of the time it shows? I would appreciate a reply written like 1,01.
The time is 10,58
